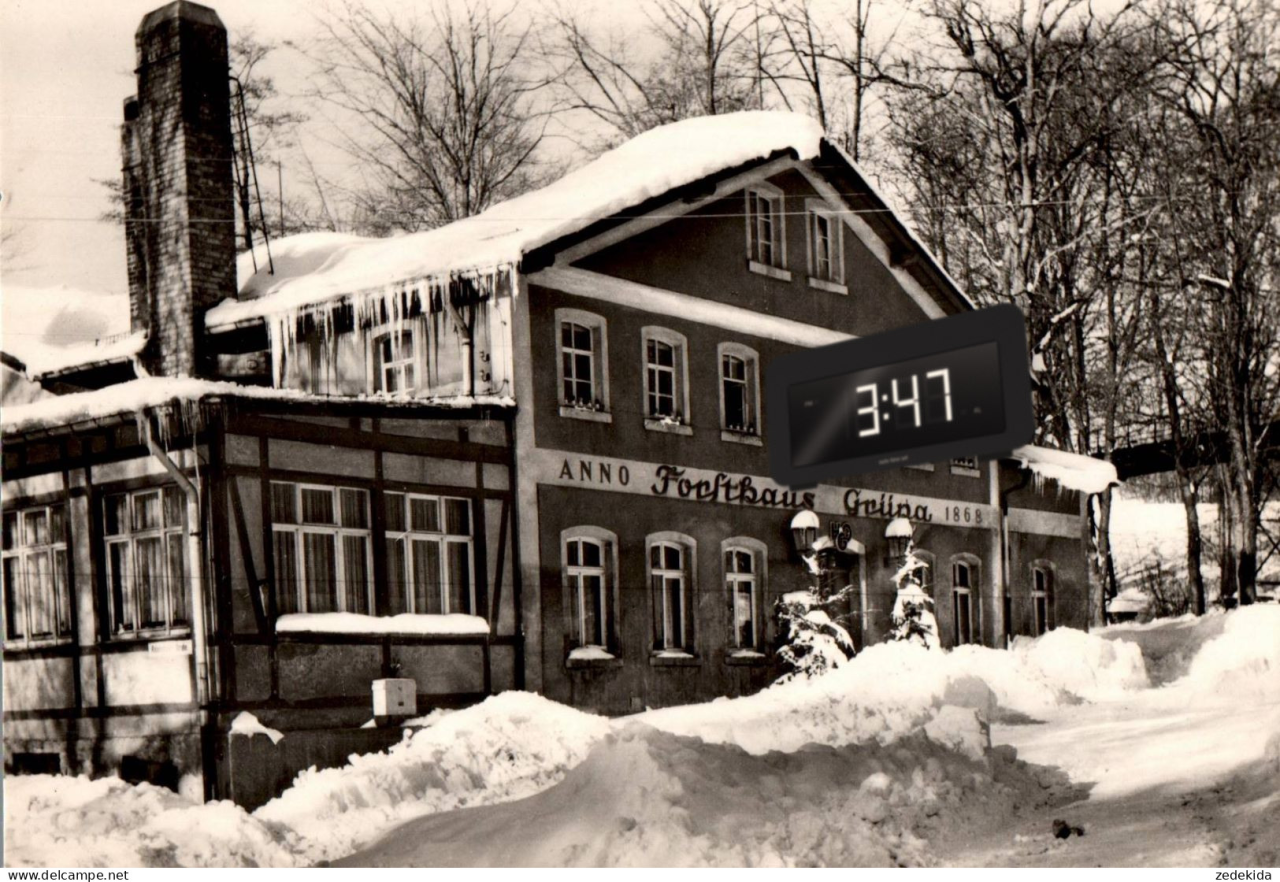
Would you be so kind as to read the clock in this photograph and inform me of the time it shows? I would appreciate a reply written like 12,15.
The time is 3,47
